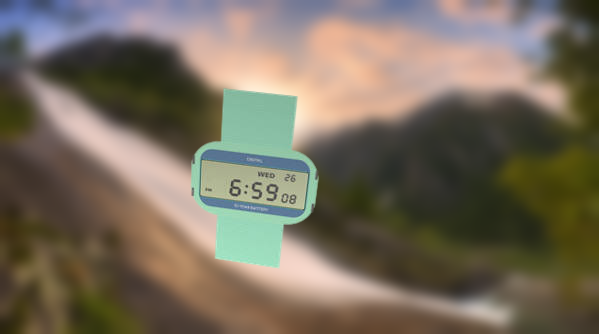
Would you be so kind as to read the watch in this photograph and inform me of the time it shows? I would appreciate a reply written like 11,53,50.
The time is 6,59,08
